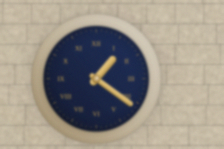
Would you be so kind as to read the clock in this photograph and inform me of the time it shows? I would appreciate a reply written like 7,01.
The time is 1,21
